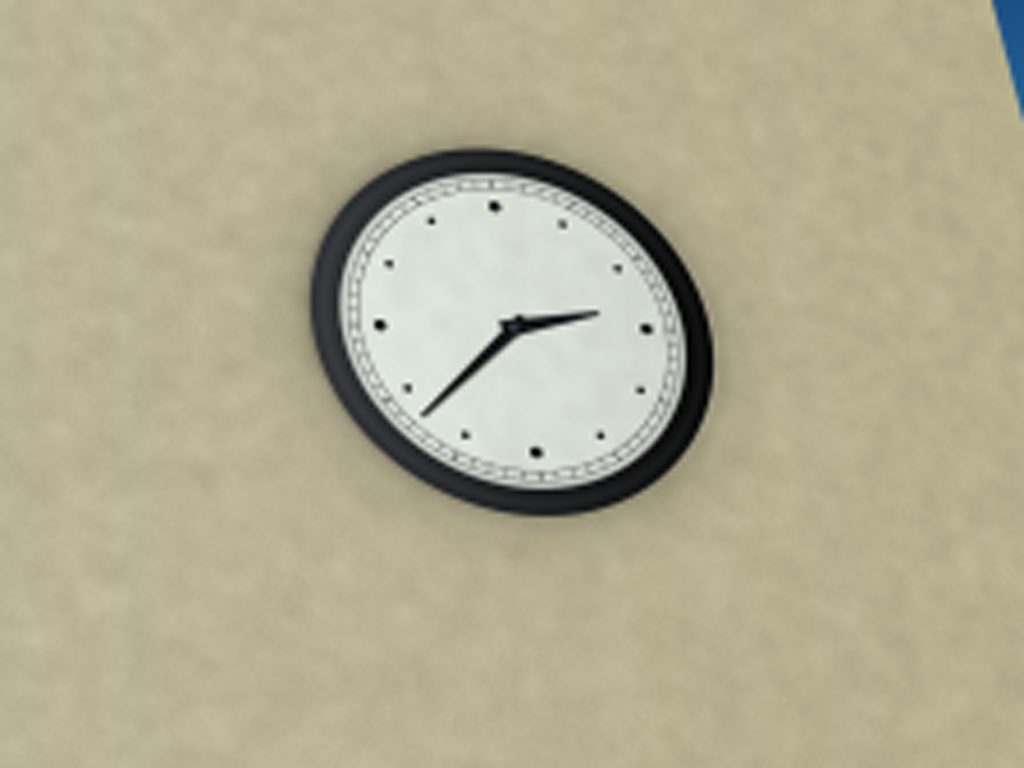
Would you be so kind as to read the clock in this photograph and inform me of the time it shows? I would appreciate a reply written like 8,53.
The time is 2,38
